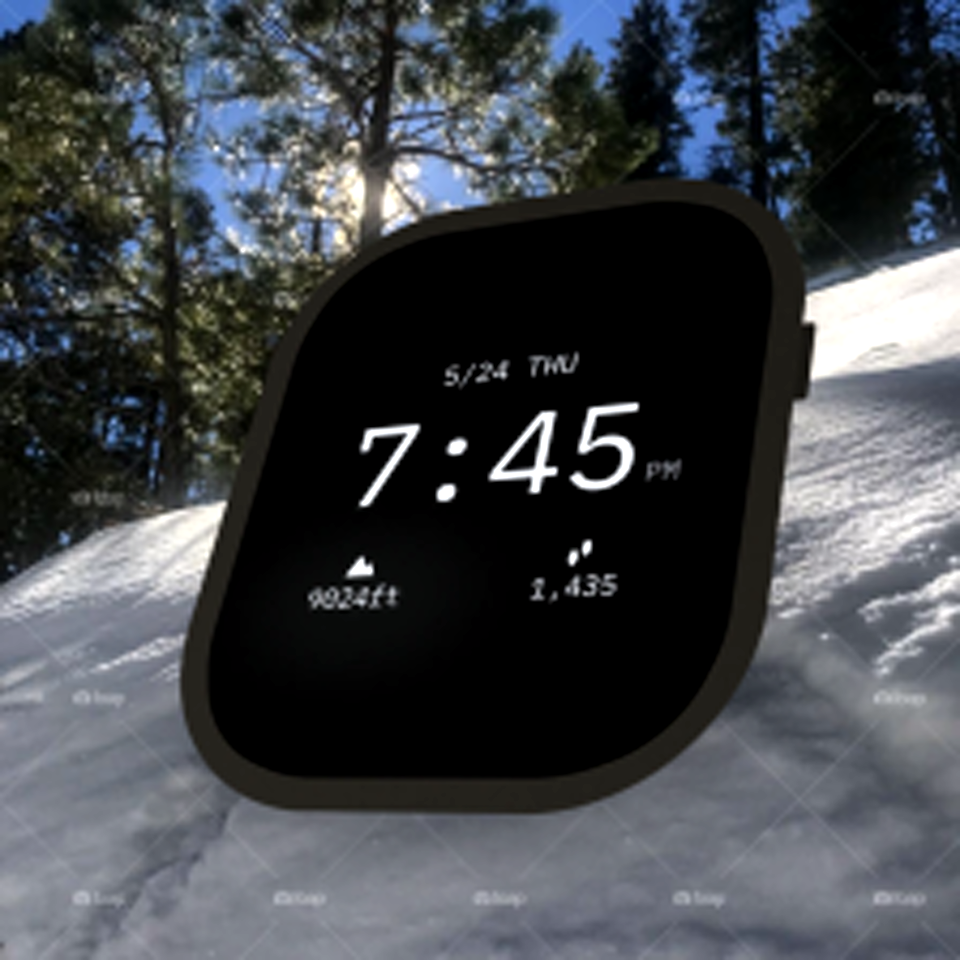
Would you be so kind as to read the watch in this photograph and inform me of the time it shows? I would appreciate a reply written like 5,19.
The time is 7,45
